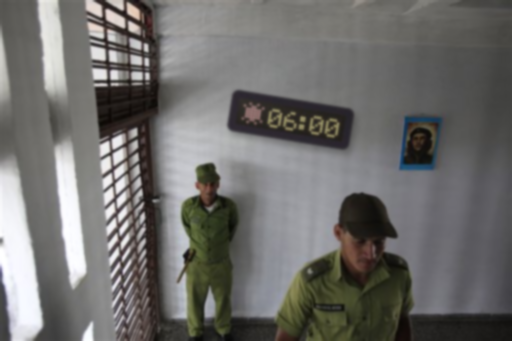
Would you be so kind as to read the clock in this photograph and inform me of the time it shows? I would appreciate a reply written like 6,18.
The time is 6,00
